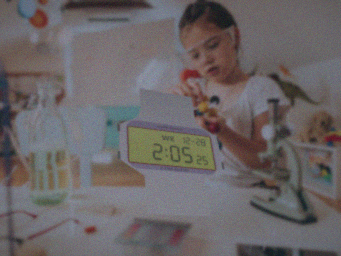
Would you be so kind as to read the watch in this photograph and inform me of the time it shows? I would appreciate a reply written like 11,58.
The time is 2,05
